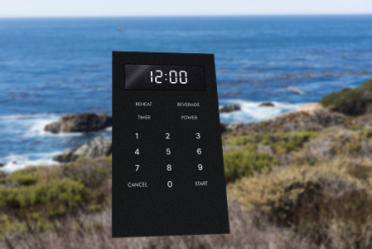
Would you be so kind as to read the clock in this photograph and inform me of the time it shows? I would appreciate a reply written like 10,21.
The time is 12,00
